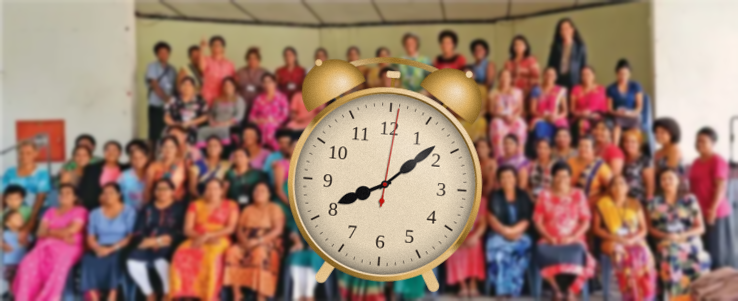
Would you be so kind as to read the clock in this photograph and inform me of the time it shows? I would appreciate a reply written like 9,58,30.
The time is 8,08,01
